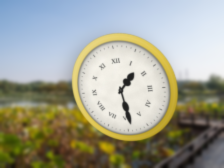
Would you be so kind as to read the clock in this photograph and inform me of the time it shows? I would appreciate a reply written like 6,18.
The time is 1,29
